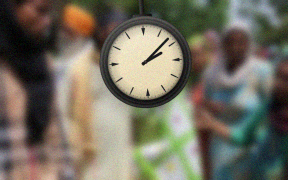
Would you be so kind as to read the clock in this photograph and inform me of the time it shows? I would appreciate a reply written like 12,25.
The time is 2,08
